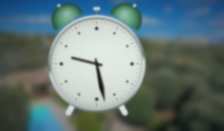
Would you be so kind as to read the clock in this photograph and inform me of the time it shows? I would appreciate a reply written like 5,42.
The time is 9,28
